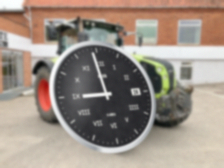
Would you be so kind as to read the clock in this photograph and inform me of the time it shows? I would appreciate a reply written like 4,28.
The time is 8,59
